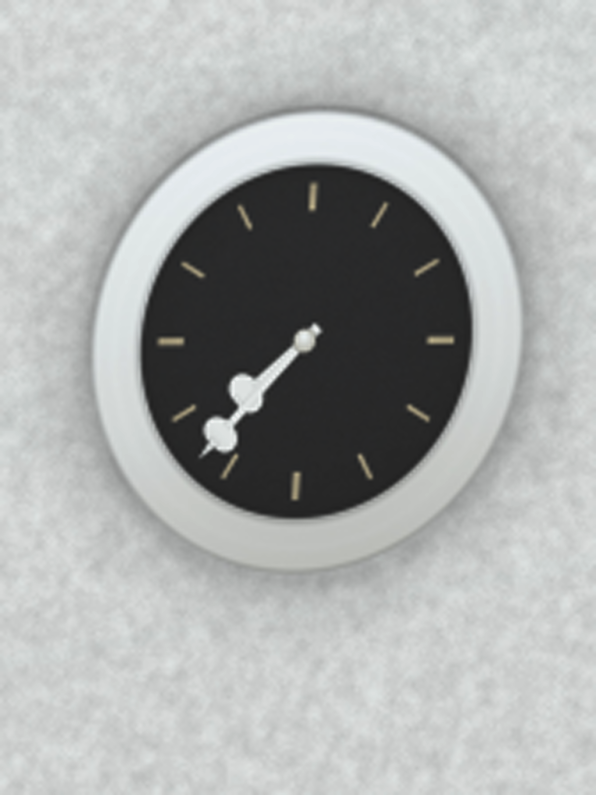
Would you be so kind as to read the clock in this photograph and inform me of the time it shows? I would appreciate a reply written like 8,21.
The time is 7,37
